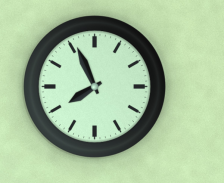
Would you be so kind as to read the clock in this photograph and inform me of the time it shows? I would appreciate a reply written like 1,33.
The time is 7,56
